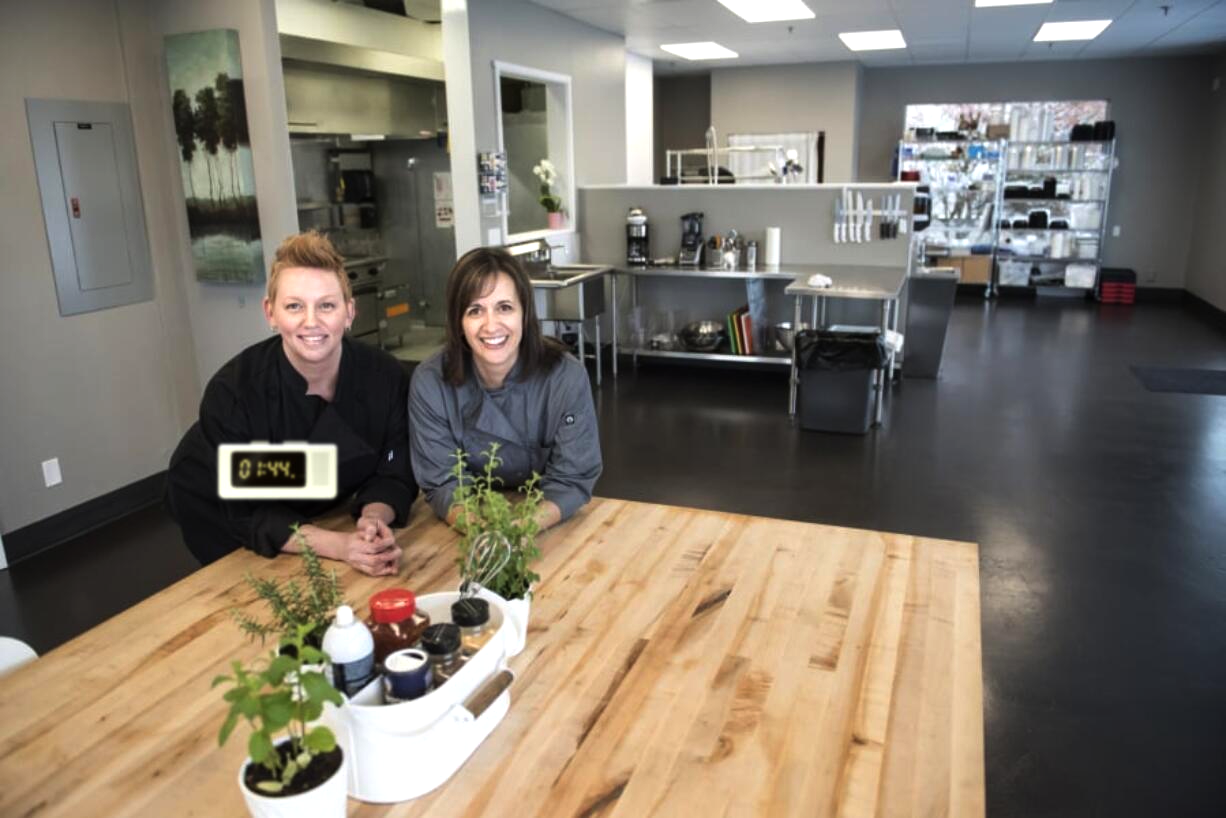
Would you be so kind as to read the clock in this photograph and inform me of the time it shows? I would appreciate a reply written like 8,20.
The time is 1,44
